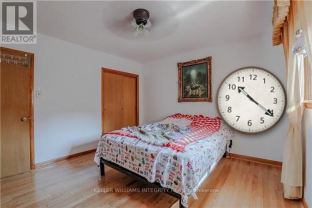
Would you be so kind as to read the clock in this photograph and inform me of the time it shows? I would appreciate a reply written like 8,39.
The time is 10,21
